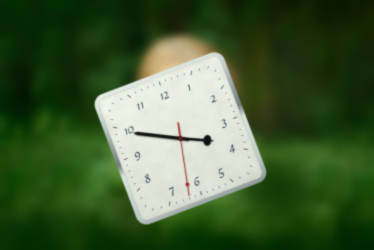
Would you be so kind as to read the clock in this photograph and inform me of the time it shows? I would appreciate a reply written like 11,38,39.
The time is 3,49,32
